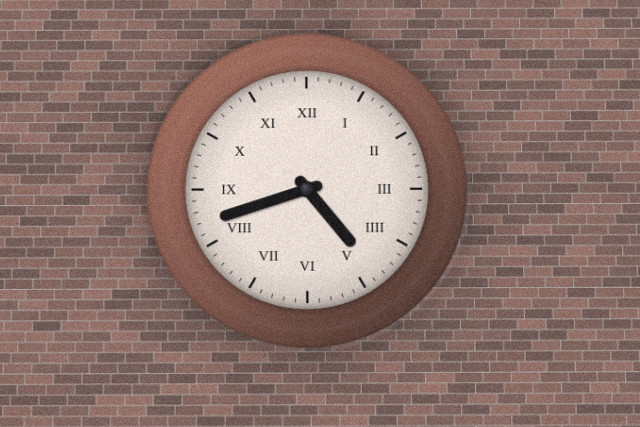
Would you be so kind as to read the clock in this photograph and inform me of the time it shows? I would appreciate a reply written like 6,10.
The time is 4,42
